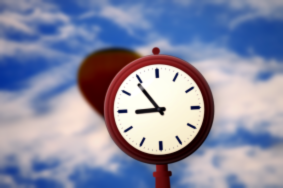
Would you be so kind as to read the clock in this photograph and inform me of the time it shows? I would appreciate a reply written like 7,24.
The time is 8,54
